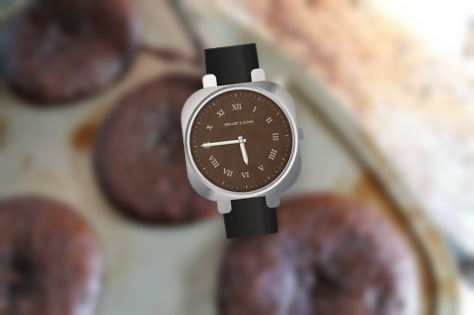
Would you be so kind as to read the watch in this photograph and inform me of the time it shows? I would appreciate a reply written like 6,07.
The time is 5,45
